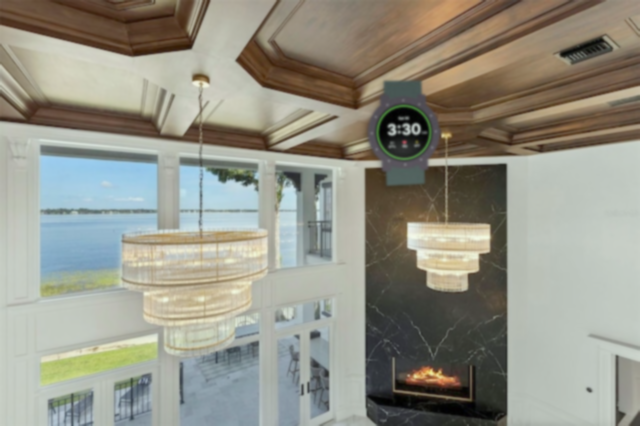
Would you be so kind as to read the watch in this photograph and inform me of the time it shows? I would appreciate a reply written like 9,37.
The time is 3,30
